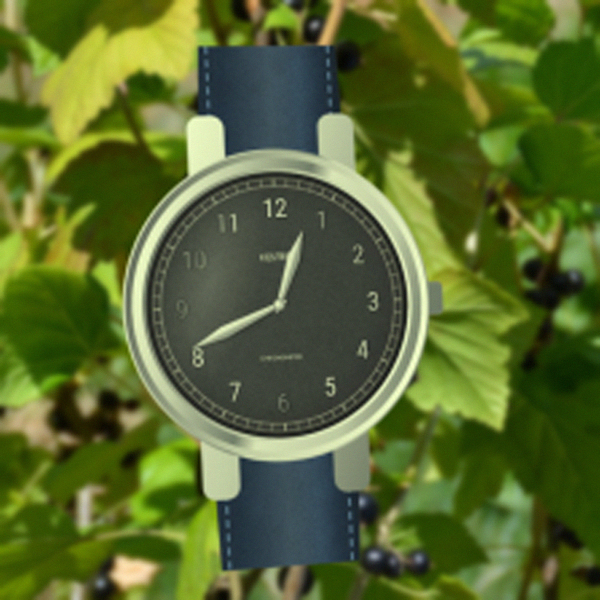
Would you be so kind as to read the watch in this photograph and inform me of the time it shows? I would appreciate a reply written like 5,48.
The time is 12,41
